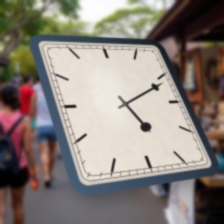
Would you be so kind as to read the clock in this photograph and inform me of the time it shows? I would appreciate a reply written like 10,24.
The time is 5,11
